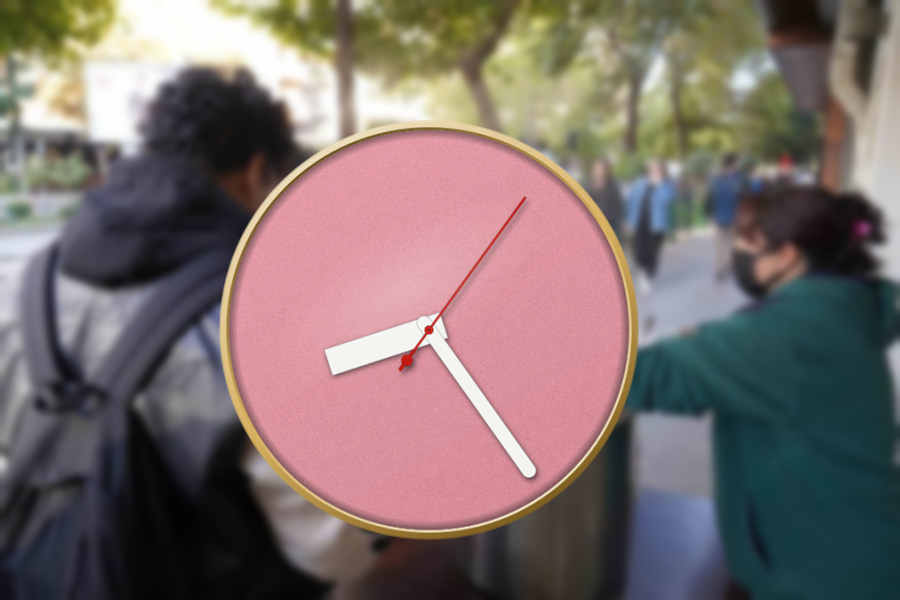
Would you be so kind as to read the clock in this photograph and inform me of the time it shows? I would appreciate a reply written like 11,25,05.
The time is 8,24,06
